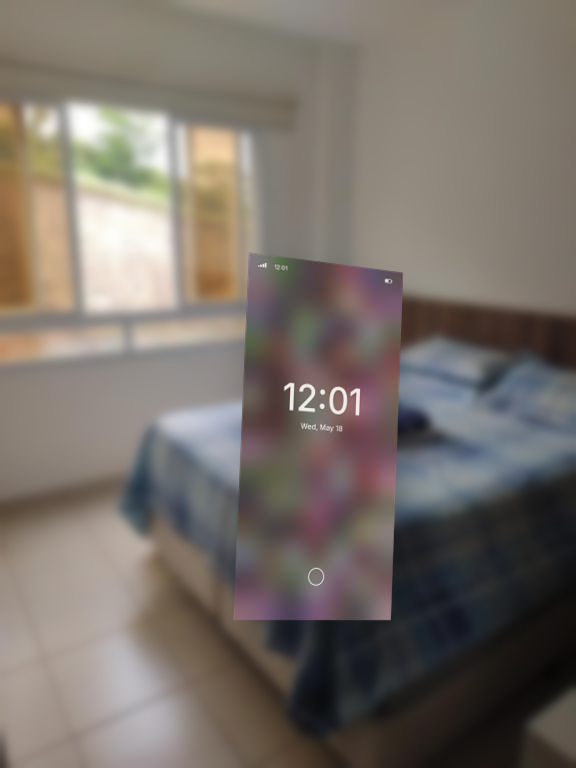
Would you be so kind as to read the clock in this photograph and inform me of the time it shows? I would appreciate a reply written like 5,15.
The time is 12,01
